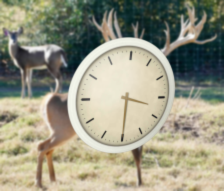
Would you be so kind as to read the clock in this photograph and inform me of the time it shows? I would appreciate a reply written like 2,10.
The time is 3,30
